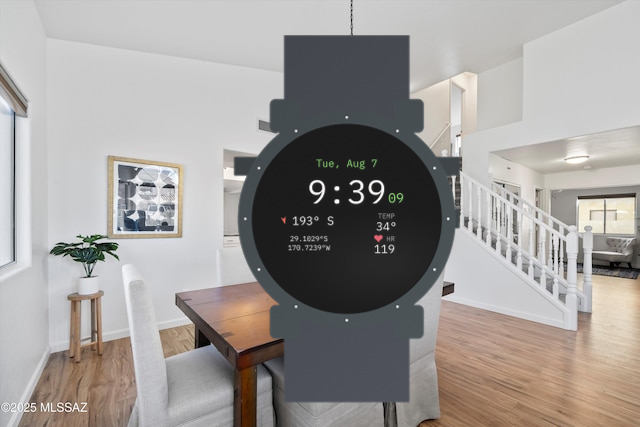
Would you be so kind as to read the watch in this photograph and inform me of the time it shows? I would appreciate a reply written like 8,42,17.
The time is 9,39,09
